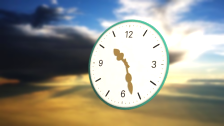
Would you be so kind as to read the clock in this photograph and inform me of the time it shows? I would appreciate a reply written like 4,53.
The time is 10,27
